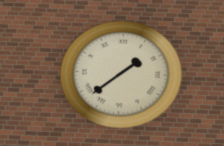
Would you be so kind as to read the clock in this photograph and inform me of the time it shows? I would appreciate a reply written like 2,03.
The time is 1,38
